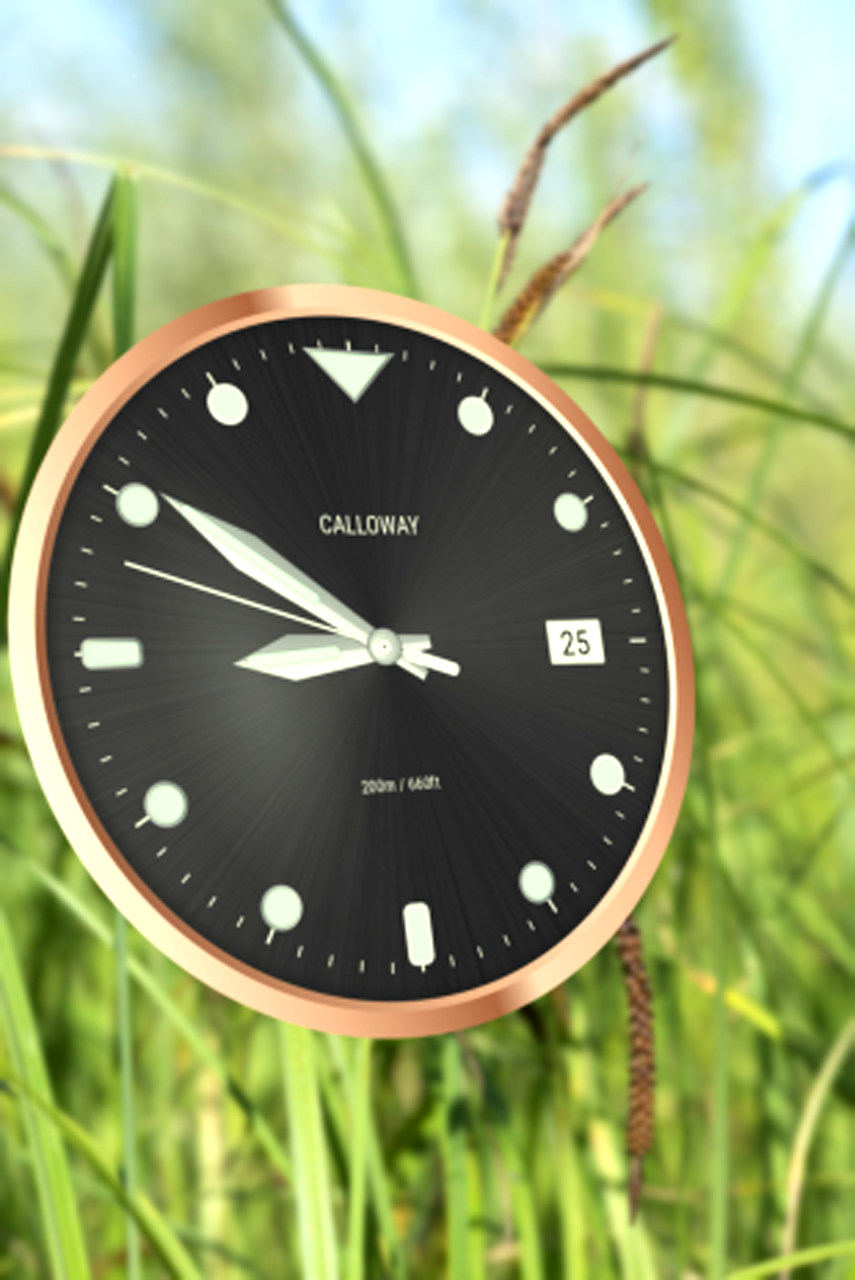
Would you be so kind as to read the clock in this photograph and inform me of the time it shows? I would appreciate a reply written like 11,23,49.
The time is 8,50,48
